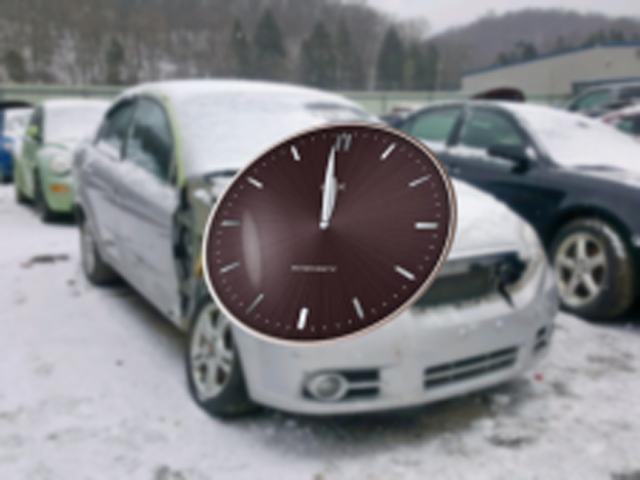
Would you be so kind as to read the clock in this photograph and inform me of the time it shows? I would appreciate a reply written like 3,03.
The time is 11,59
